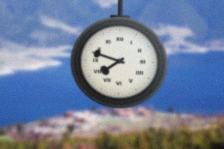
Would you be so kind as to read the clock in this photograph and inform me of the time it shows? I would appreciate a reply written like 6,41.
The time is 7,48
